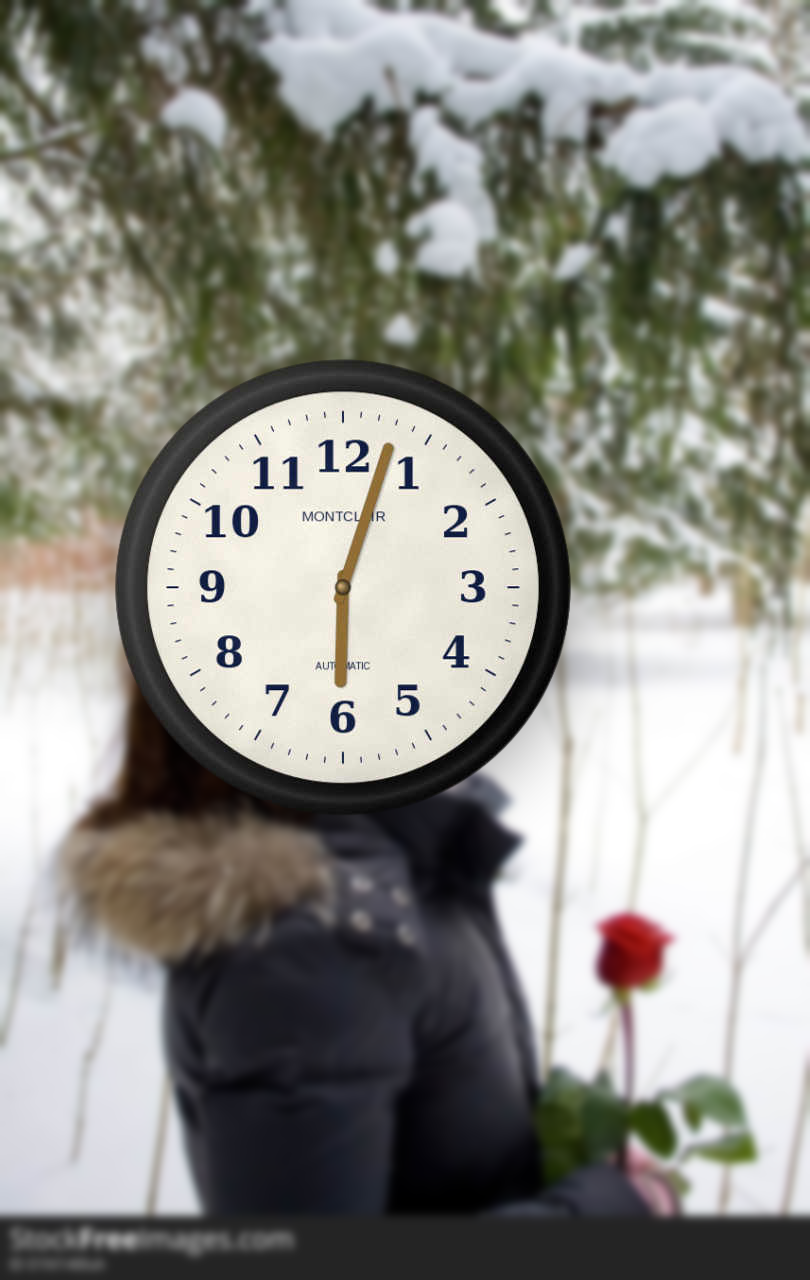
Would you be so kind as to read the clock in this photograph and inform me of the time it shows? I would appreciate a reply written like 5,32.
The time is 6,03
